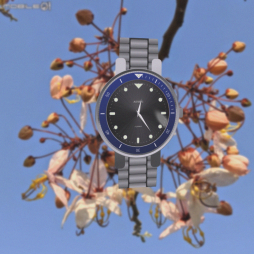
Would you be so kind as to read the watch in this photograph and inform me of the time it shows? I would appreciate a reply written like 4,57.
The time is 12,24
